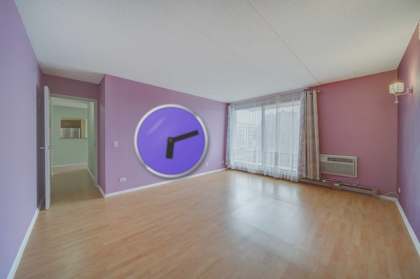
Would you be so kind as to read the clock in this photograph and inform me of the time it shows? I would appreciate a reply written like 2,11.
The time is 6,12
